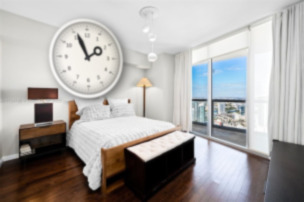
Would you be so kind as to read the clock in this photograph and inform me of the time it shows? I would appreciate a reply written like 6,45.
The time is 1,56
